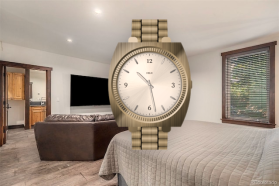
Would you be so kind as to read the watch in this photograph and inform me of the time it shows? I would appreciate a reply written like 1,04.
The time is 10,28
